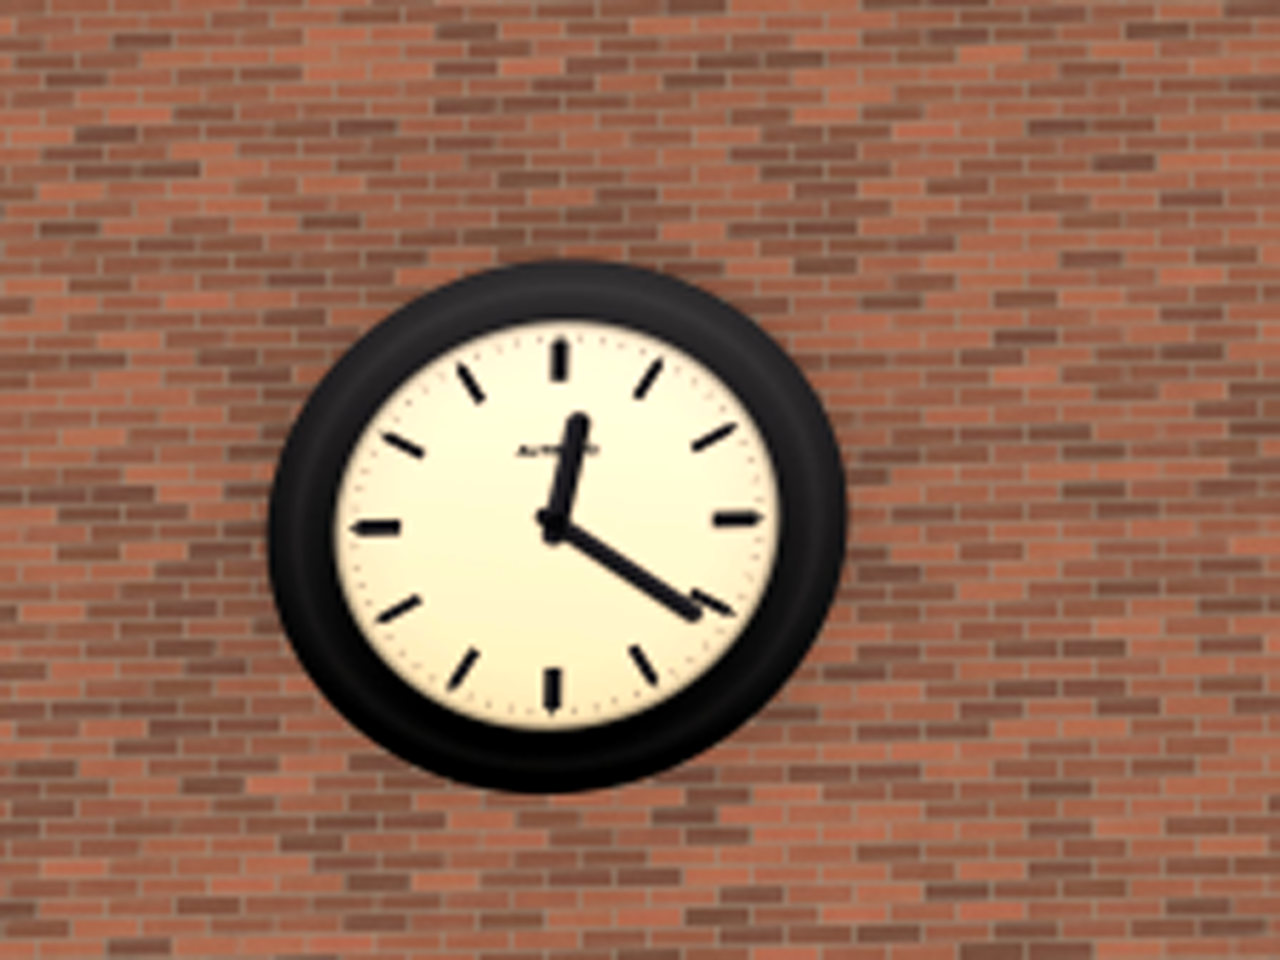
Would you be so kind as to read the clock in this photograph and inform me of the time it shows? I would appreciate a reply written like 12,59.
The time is 12,21
